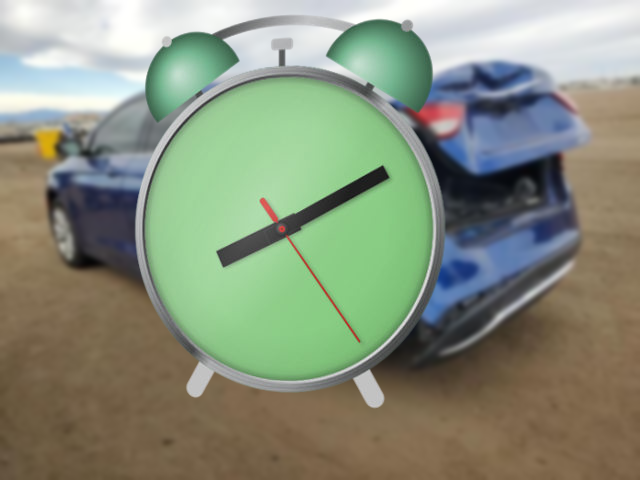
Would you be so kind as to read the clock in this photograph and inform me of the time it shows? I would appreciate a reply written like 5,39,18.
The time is 8,10,24
